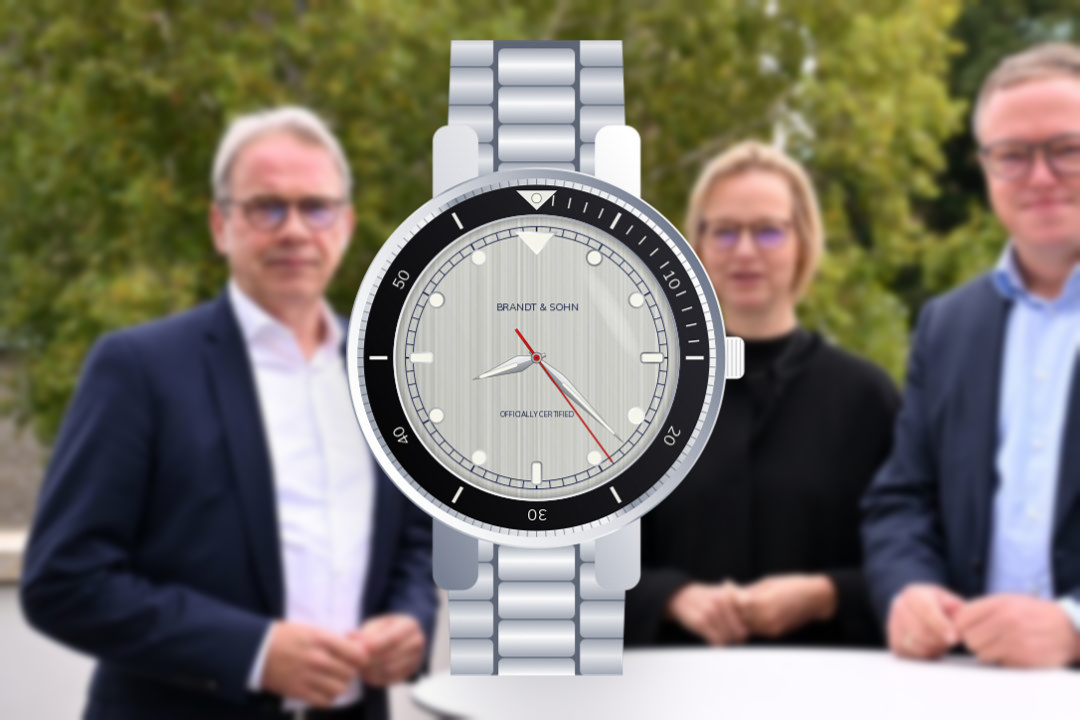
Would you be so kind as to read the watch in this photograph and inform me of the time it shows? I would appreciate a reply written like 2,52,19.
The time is 8,22,24
